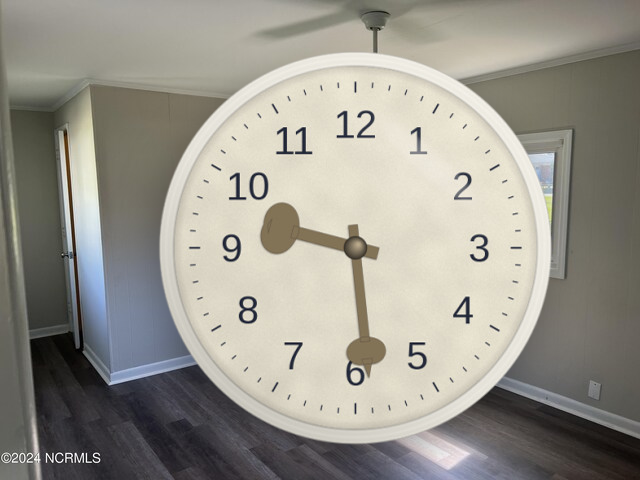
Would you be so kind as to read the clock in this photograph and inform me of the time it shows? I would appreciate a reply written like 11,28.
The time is 9,29
